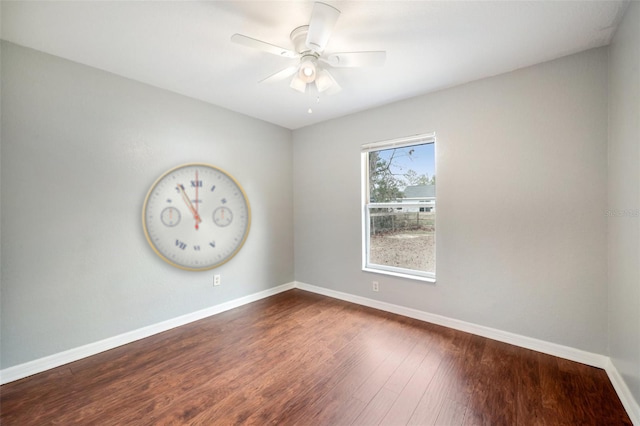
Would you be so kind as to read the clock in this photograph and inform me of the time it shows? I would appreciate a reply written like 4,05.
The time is 10,55
